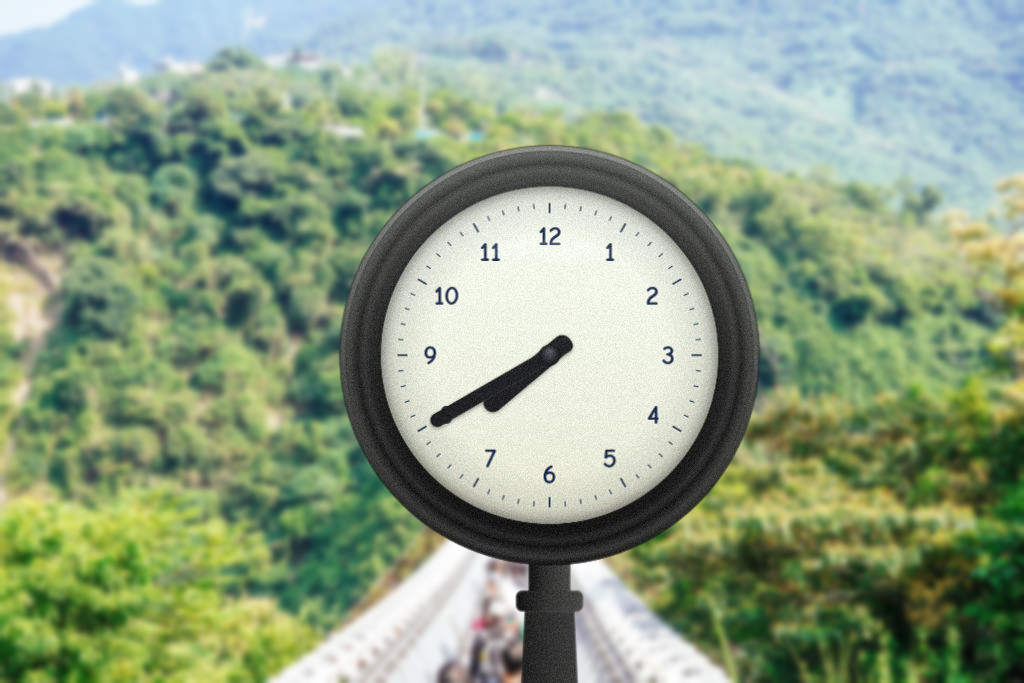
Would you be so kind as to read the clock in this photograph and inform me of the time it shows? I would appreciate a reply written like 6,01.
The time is 7,40
